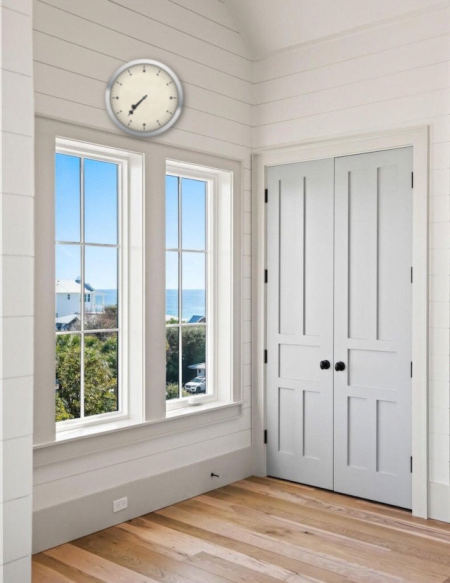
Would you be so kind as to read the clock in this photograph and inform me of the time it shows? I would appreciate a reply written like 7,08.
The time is 7,37
